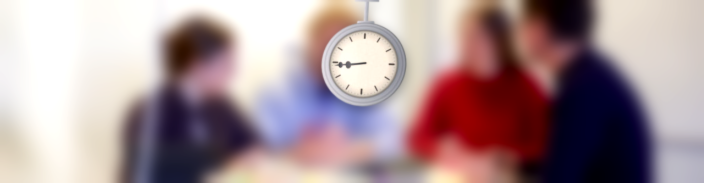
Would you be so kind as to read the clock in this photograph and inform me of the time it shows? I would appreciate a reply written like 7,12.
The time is 8,44
